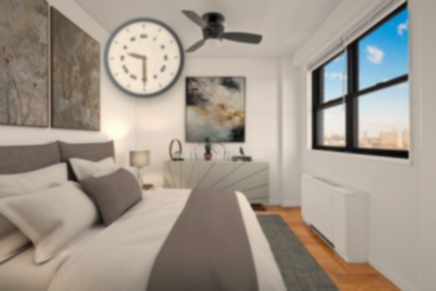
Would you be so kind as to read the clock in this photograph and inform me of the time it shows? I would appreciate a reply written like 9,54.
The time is 9,30
